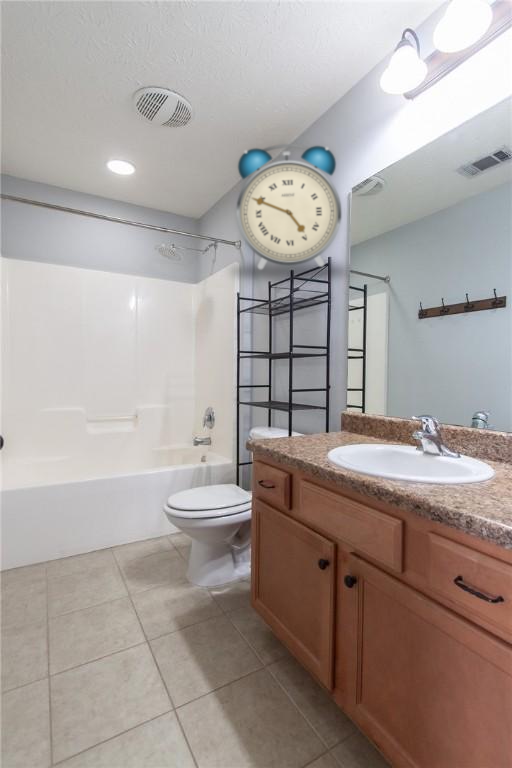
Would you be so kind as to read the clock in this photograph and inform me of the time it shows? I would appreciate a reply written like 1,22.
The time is 4,49
